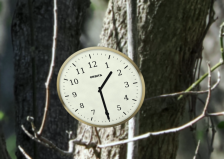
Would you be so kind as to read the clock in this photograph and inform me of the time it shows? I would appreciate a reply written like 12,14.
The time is 1,30
